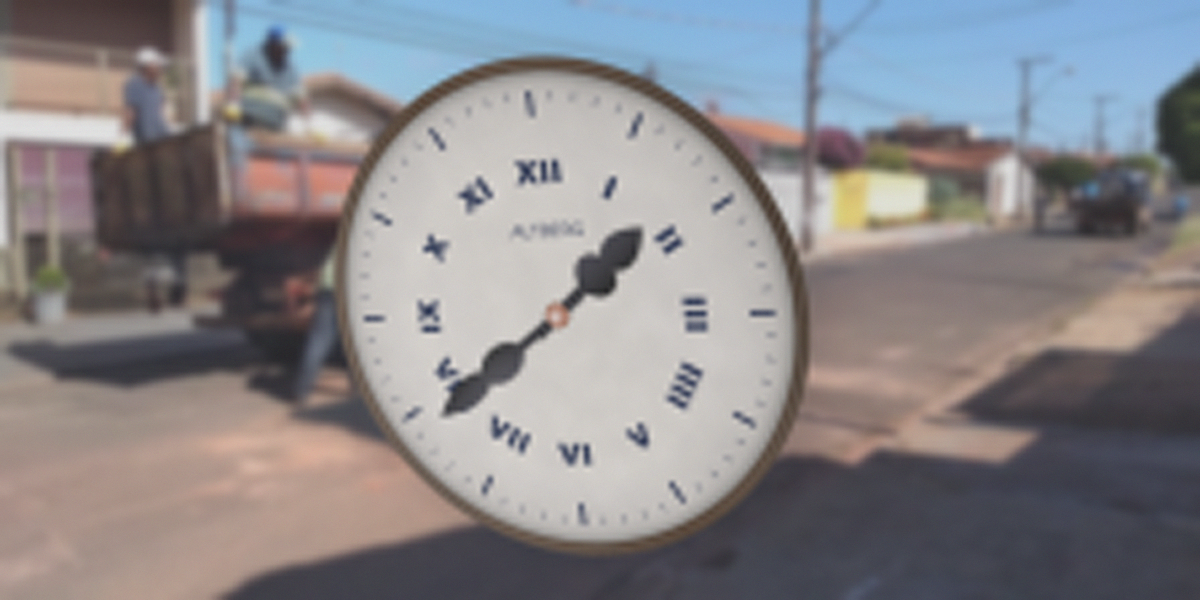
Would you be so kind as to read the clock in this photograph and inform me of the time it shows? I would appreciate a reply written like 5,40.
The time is 1,39
